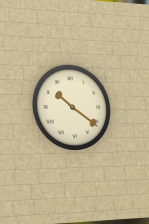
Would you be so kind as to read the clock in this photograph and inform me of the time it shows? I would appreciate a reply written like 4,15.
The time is 10,21
